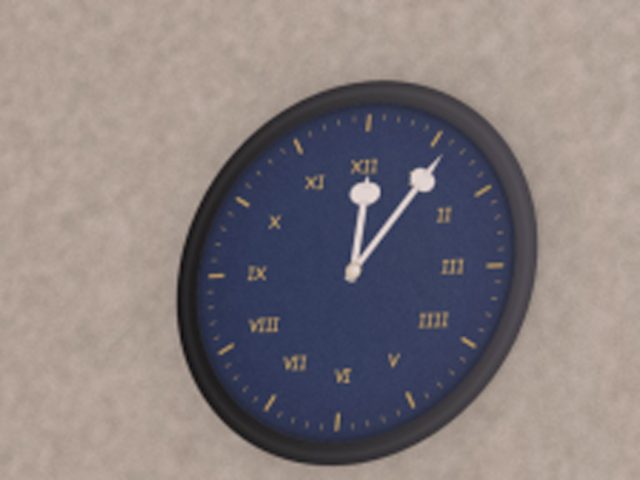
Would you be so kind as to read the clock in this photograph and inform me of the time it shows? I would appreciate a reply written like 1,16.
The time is 12,06
